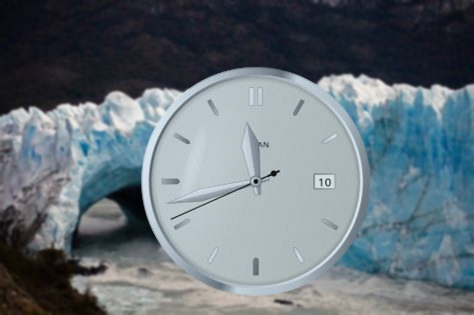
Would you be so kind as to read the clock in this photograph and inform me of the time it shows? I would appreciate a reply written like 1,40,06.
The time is 11,42,41
